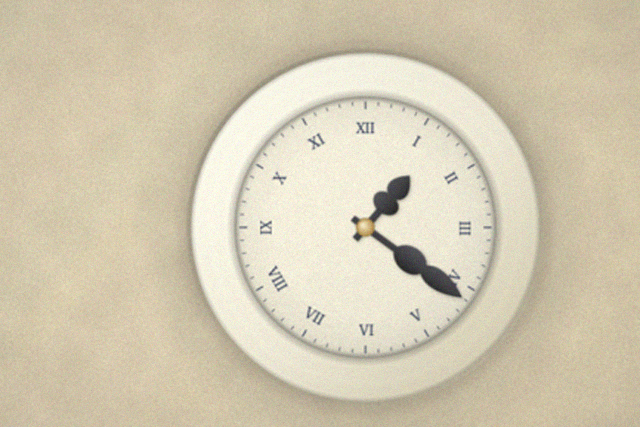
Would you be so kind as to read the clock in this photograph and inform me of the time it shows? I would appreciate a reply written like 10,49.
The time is 1,21
